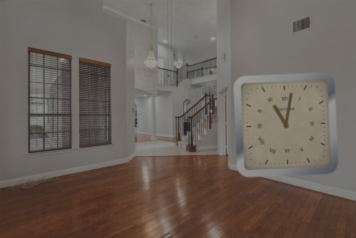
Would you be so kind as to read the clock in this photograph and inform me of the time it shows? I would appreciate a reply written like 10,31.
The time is 11,02
